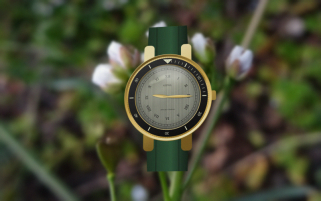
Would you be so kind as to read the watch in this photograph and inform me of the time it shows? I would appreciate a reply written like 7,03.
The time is 9,15
